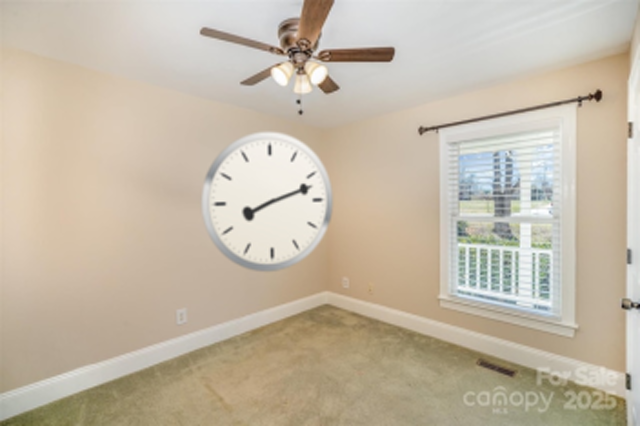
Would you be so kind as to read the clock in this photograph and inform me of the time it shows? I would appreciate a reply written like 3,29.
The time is 8,12
